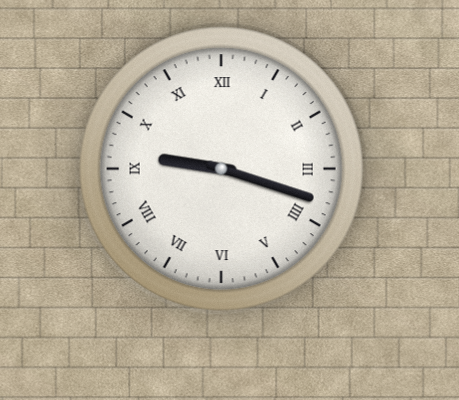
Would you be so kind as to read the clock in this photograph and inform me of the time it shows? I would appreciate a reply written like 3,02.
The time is 9,18
